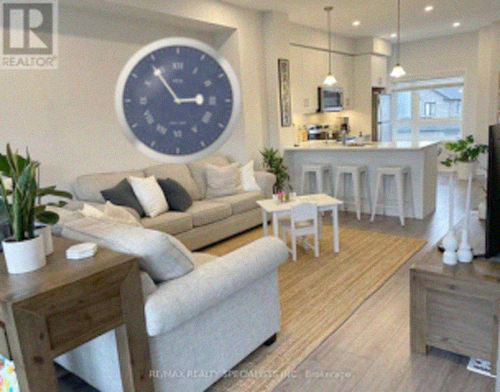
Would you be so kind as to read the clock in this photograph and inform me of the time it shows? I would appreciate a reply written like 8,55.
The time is 2,54
